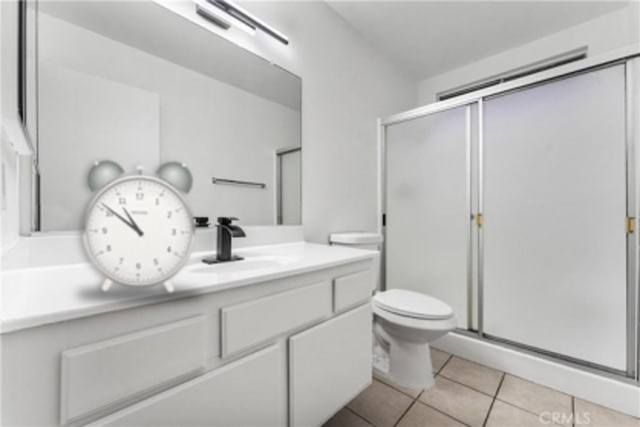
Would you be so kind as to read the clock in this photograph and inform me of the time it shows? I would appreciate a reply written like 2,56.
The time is 10,51
